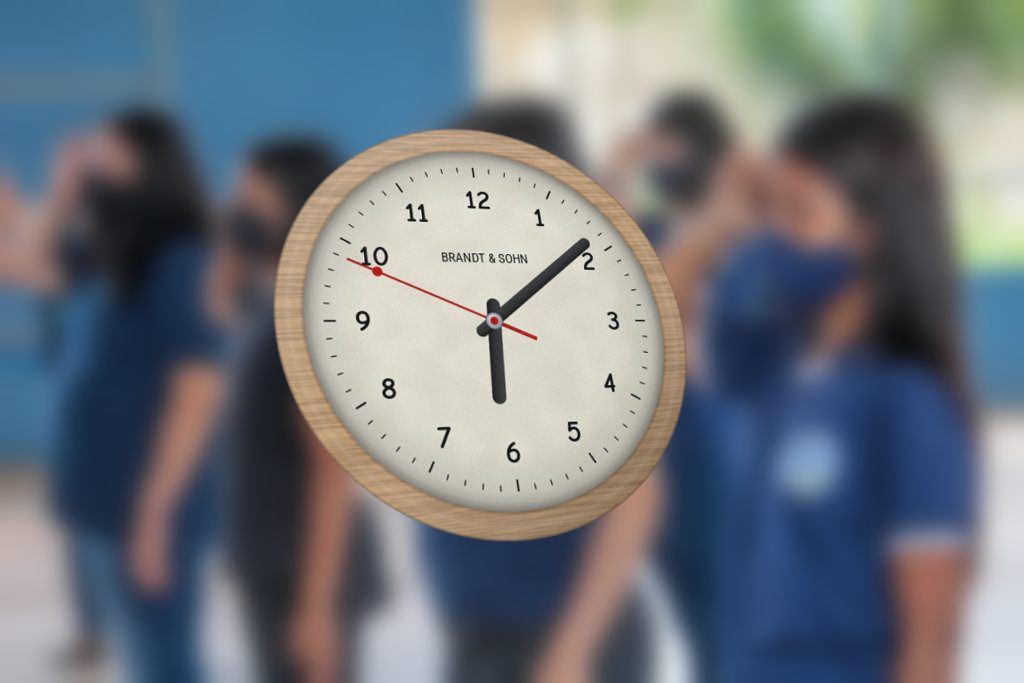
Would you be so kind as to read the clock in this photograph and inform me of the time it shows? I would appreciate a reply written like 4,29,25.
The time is 6,08,49
